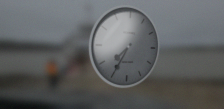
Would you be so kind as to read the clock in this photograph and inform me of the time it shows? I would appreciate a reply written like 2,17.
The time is 7,35
